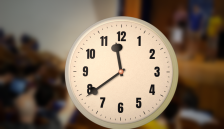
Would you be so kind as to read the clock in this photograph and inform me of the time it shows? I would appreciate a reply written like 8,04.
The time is 11,39
